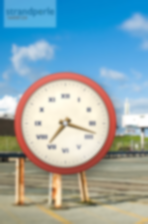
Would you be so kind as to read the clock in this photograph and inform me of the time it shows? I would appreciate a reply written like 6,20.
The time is 7,18
